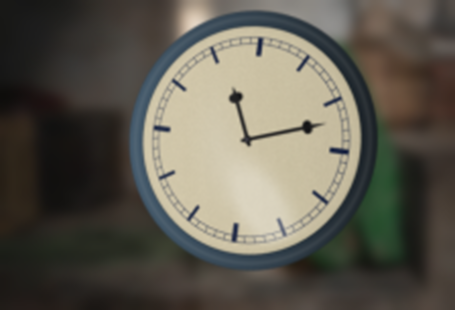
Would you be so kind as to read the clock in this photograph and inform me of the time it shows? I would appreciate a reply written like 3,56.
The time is 11,12
